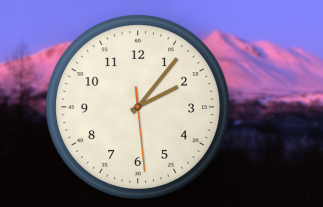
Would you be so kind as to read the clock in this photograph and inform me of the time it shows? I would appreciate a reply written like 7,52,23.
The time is 2,06,29
